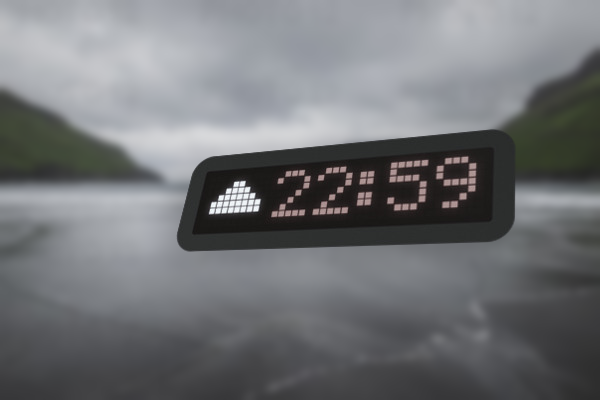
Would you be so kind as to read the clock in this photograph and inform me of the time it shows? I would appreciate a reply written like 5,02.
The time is 22,59
